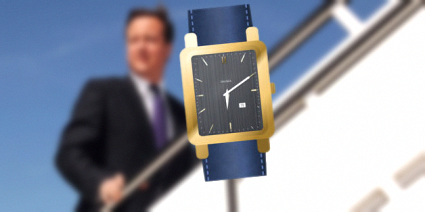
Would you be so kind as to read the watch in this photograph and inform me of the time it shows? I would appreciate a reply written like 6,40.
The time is 6,10
